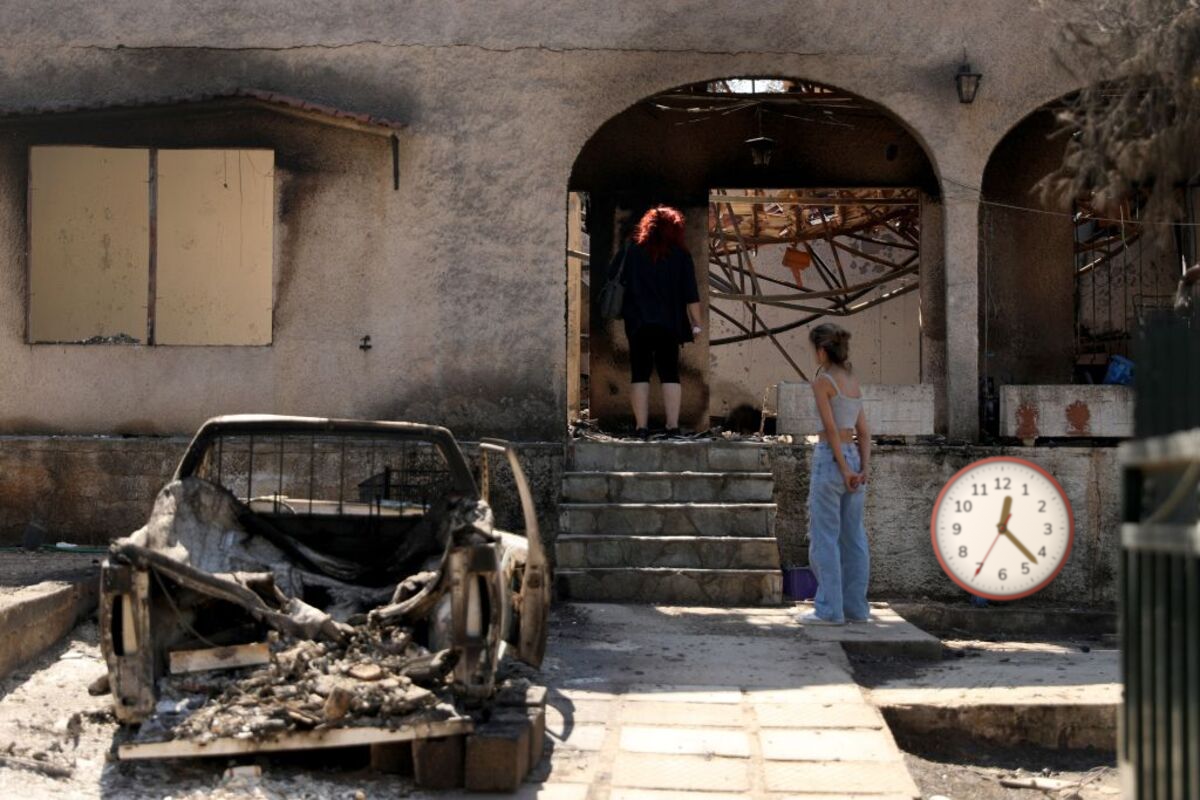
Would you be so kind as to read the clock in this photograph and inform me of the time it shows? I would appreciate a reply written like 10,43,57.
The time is 12,22,35
